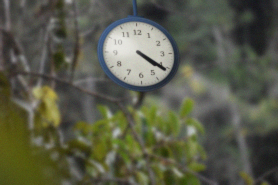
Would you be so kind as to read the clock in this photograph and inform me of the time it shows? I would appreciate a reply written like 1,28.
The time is 4,21
